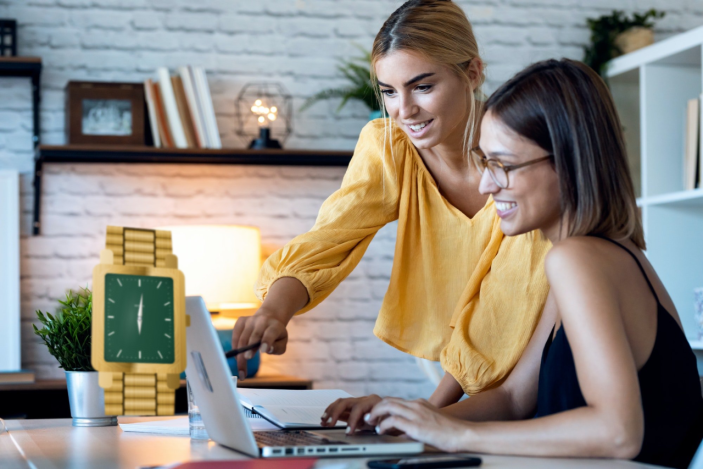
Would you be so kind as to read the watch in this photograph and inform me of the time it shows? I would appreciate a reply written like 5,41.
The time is 6,01
